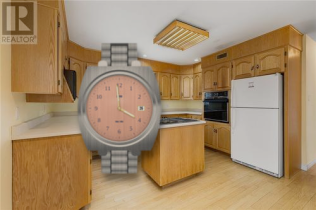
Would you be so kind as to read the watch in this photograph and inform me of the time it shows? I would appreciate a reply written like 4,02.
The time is 3,59
